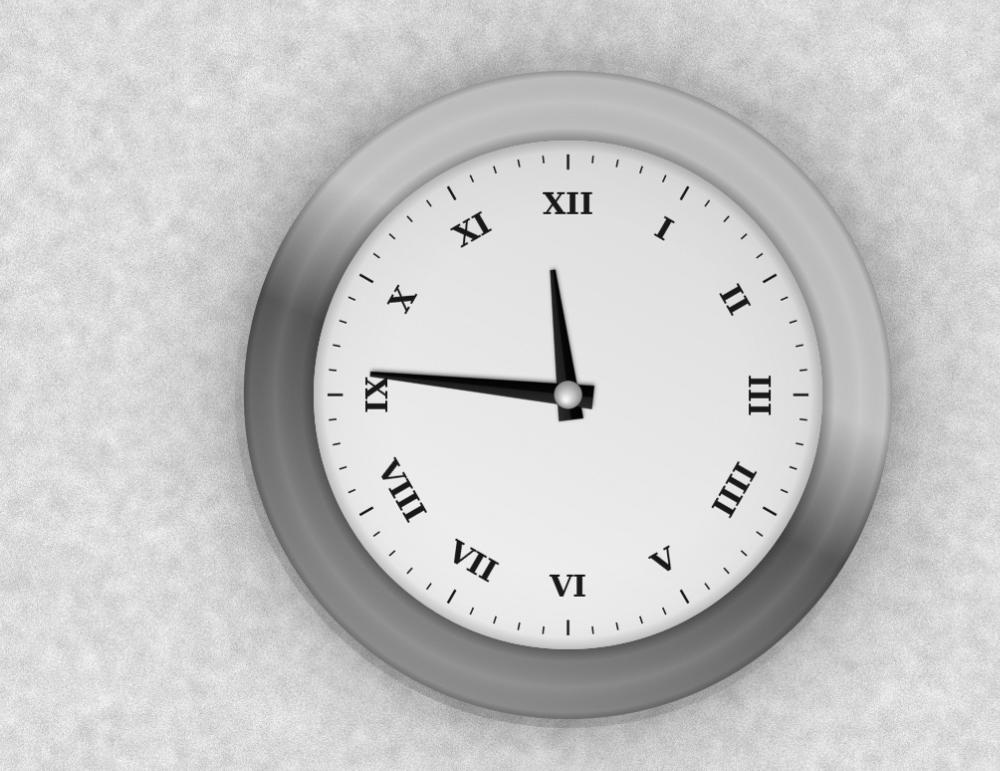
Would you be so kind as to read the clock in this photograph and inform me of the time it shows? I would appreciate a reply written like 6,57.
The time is 11,46
